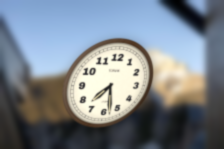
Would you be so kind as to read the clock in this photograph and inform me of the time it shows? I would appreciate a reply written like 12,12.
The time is 7,28
